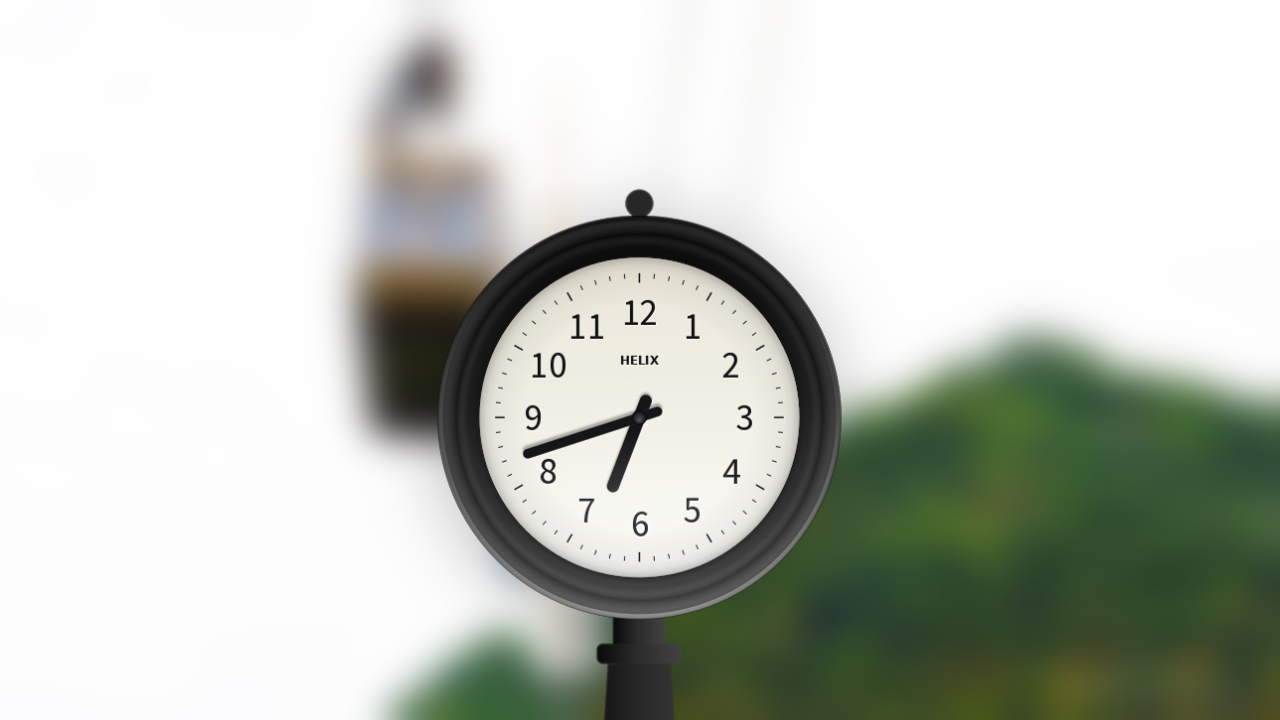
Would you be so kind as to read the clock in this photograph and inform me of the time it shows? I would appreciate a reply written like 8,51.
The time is 6,42
